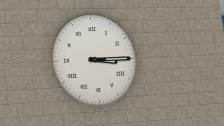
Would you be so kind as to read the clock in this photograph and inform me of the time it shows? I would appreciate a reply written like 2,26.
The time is 3,15
